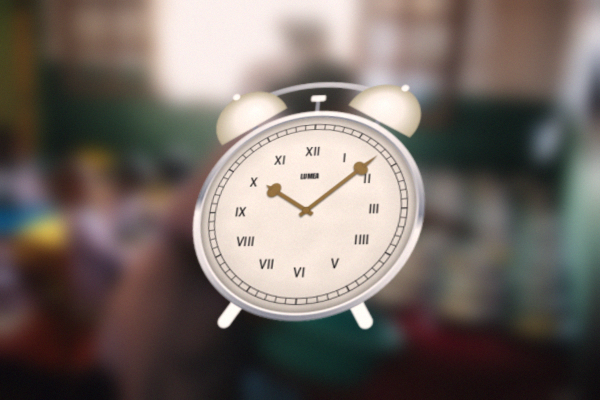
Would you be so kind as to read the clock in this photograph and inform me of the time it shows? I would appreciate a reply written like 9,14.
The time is 10,08
